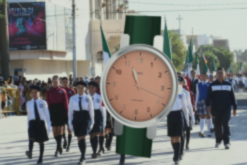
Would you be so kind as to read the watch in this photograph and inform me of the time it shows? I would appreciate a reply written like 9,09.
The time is 11,18
